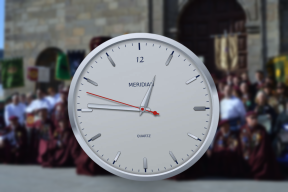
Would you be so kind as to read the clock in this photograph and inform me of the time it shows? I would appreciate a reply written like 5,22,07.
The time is 12,45,48
